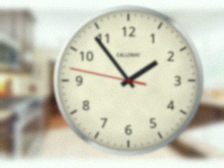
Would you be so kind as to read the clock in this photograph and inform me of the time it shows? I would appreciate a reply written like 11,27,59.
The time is 1,53,47
